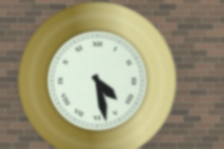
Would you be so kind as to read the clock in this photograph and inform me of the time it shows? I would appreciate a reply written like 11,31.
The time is 4,28
